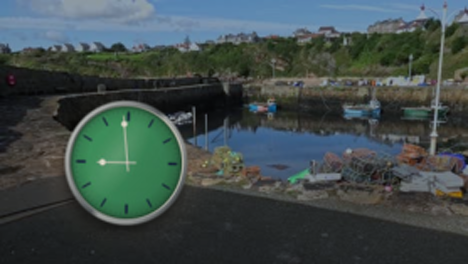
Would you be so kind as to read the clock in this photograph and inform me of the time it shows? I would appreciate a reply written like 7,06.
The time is 8,59
